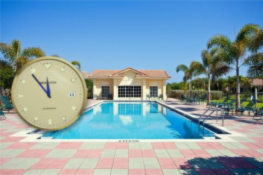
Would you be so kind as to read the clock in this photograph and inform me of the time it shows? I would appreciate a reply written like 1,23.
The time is 11,54
